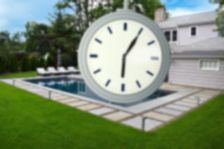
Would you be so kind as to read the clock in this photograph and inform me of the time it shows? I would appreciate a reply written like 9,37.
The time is 6,05
